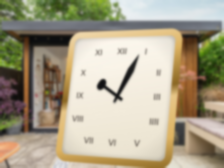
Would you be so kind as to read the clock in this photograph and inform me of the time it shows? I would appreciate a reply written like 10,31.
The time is 10,04
